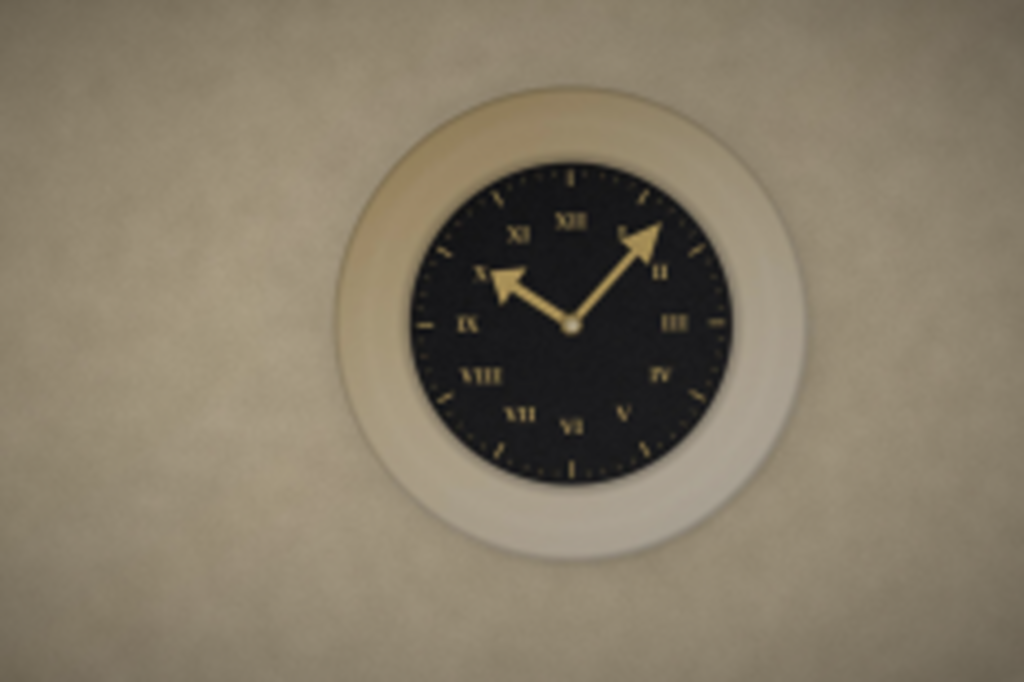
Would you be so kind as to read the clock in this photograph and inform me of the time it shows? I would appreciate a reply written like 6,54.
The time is 10,07
